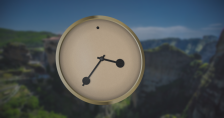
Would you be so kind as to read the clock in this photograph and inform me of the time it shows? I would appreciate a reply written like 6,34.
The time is 3,37
